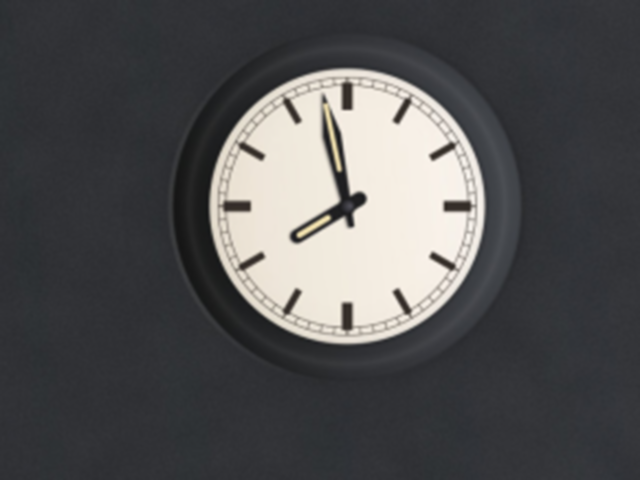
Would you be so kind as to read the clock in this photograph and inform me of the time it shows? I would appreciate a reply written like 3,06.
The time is 7,58
